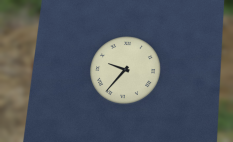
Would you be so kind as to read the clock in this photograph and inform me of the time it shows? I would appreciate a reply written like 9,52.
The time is 9,36
